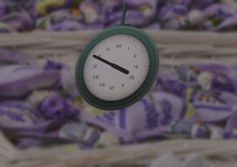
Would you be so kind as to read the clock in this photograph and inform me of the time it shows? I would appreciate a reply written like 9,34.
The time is 3,49
